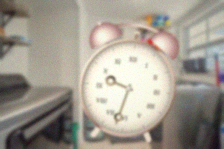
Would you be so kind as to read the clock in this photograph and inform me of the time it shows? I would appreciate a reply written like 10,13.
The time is 9,32
